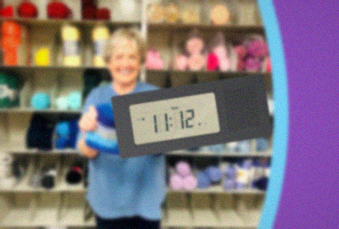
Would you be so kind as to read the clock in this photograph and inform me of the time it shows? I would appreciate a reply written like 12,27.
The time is 11,12
